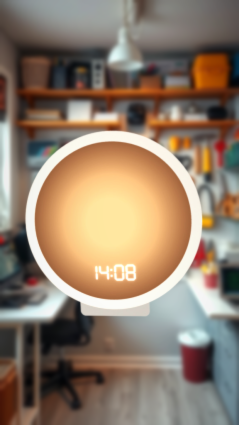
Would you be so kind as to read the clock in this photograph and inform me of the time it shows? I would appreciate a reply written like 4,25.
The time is 14,08
